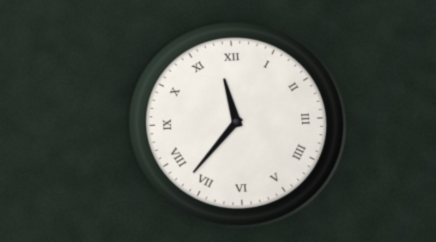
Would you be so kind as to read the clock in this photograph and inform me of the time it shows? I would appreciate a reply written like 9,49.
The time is 11,37
